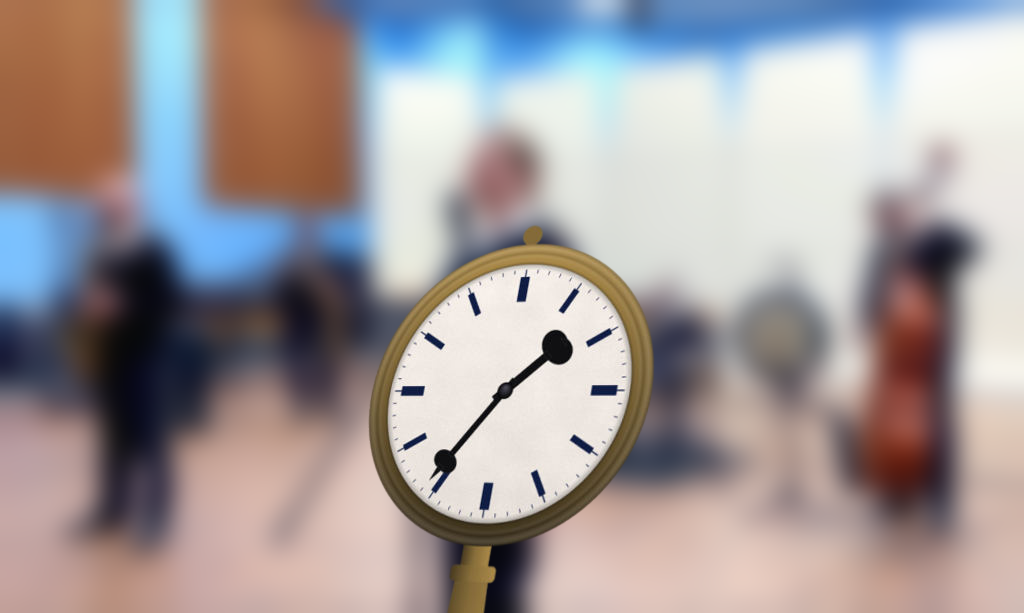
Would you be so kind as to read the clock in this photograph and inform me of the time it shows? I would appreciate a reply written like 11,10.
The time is 1,36
